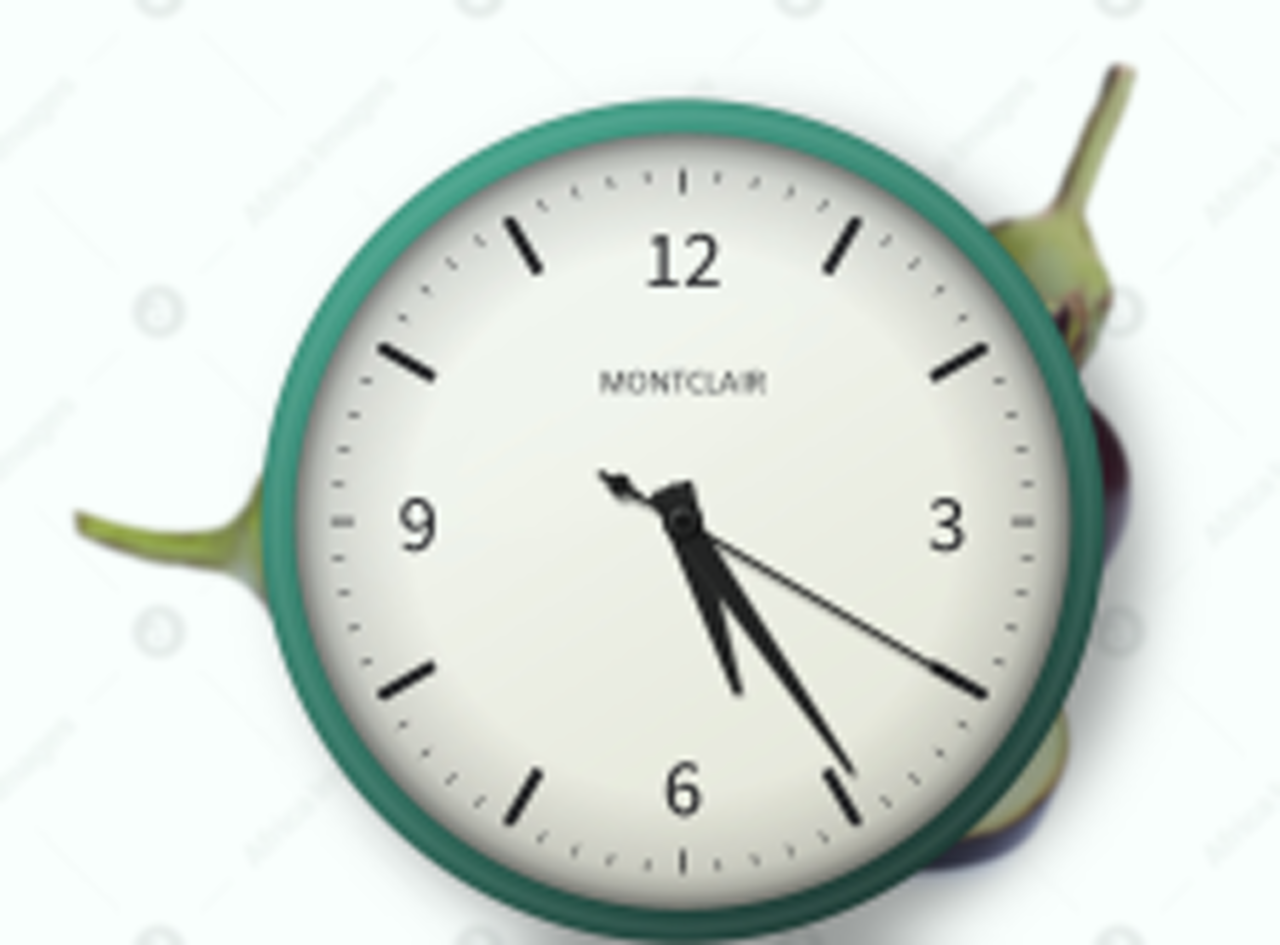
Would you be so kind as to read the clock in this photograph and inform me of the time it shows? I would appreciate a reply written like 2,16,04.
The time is 5,24,20
